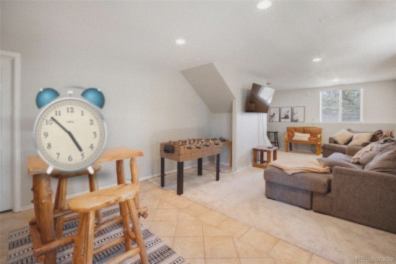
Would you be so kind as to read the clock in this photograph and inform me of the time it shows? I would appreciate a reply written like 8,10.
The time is 4,52
